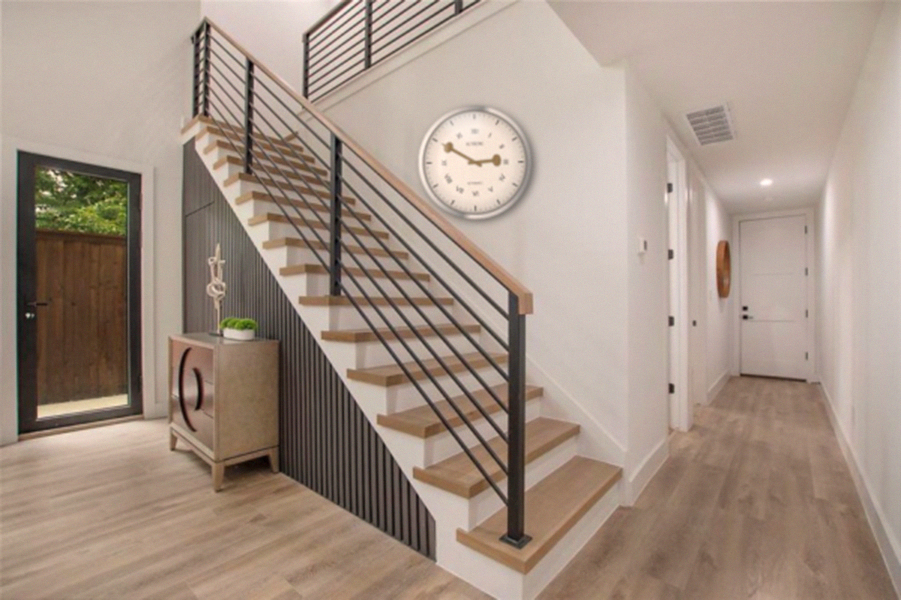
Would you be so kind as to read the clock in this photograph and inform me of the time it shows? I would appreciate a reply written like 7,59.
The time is 2,50
